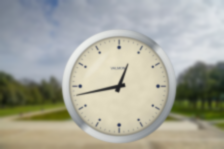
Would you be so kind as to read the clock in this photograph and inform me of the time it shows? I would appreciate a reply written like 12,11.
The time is 12,43
